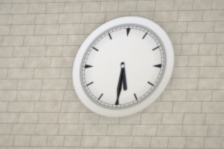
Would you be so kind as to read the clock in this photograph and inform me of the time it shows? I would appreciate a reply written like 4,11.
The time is 5,30
